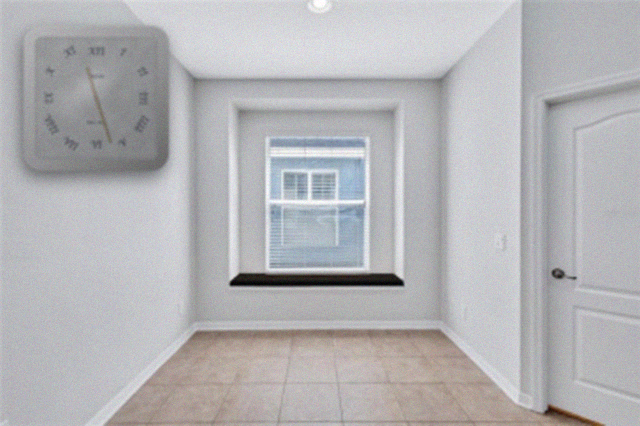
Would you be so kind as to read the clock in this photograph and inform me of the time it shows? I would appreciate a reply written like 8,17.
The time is 11,27
